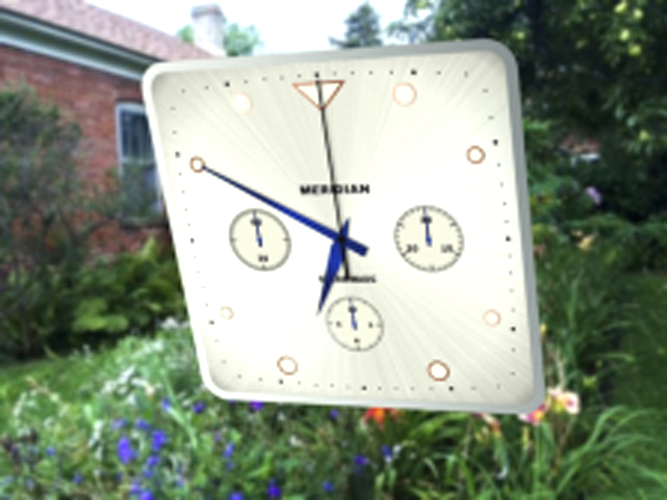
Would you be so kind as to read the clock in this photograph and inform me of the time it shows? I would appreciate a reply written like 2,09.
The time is 6,50
